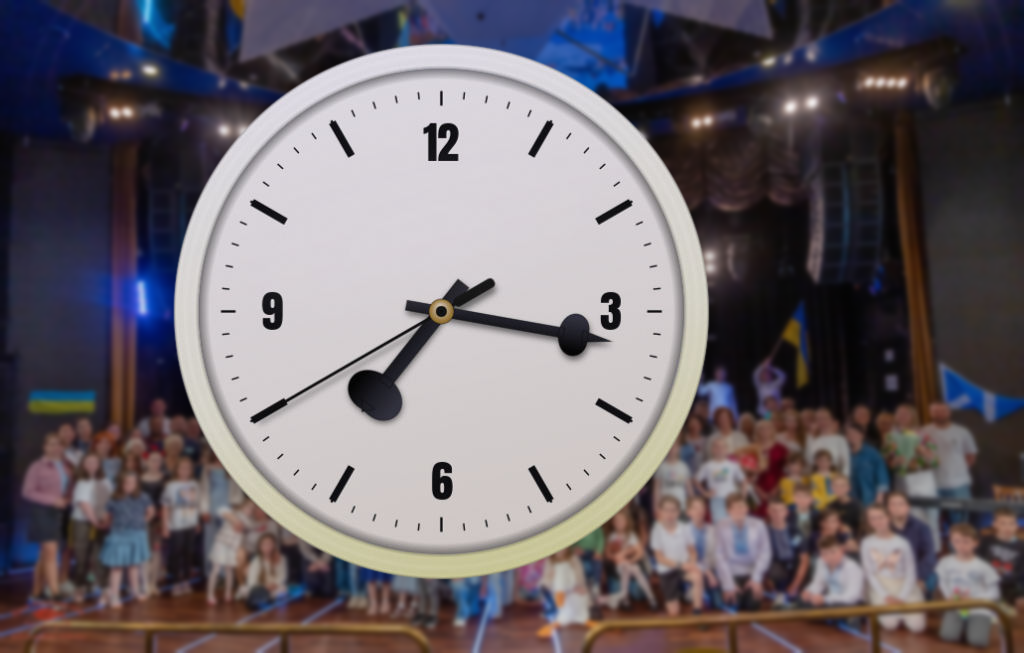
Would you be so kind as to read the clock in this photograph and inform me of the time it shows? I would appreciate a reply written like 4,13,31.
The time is 7,16,40
